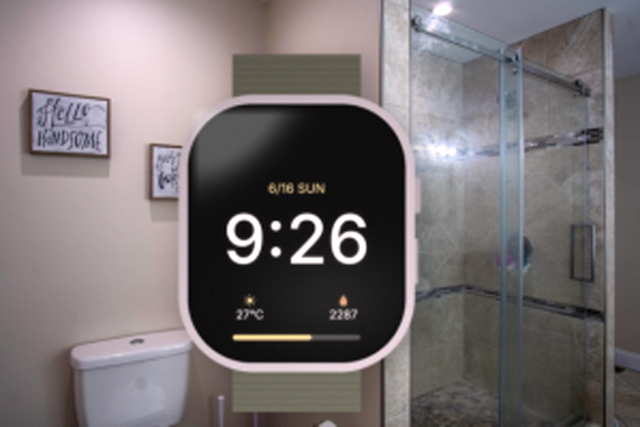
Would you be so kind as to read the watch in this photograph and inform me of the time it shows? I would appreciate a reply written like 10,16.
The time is 9,26
